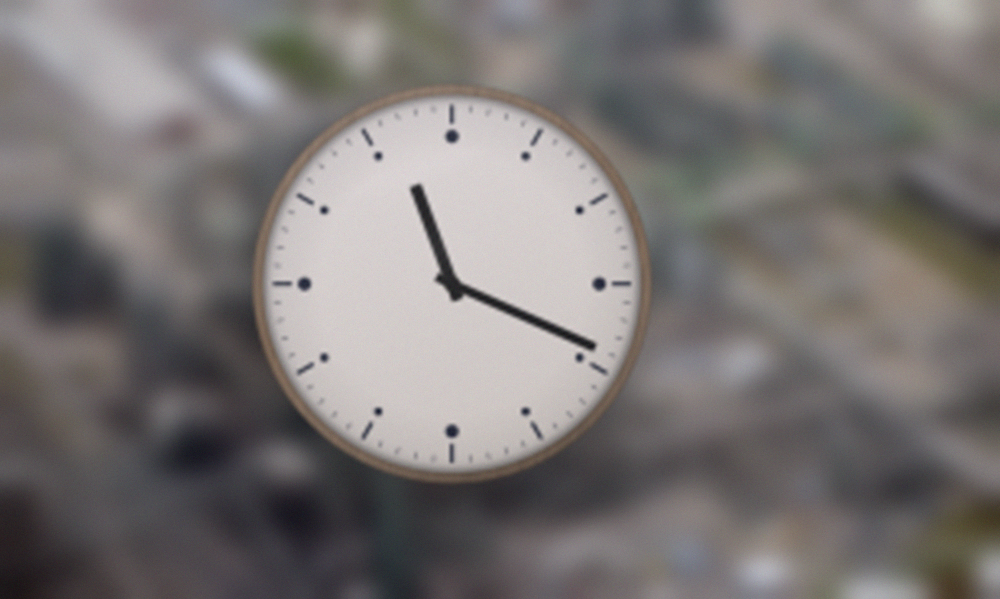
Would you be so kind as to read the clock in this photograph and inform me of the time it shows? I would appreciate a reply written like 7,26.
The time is 11,19
